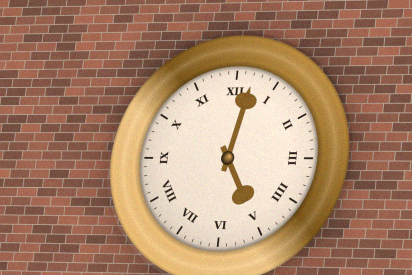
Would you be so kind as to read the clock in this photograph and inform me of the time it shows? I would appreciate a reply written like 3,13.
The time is 5,02
